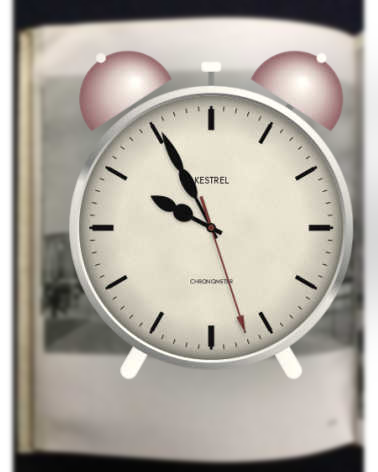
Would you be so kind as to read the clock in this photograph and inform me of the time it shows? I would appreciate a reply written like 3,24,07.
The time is 9,55,27
